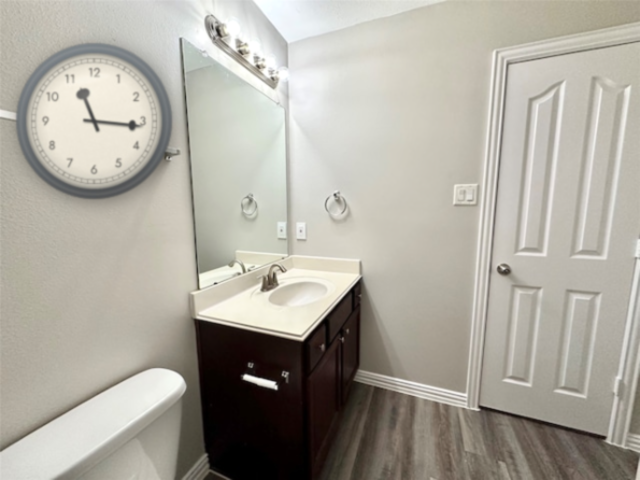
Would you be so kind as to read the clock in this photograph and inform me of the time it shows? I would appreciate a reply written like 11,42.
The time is 11,16
